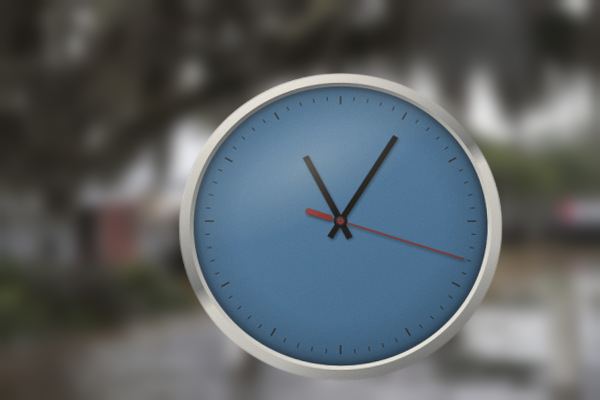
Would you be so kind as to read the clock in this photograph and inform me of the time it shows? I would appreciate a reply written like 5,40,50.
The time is 11,05,18
